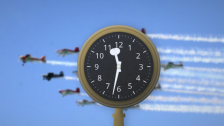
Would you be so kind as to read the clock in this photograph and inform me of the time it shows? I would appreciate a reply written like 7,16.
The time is 11,32
